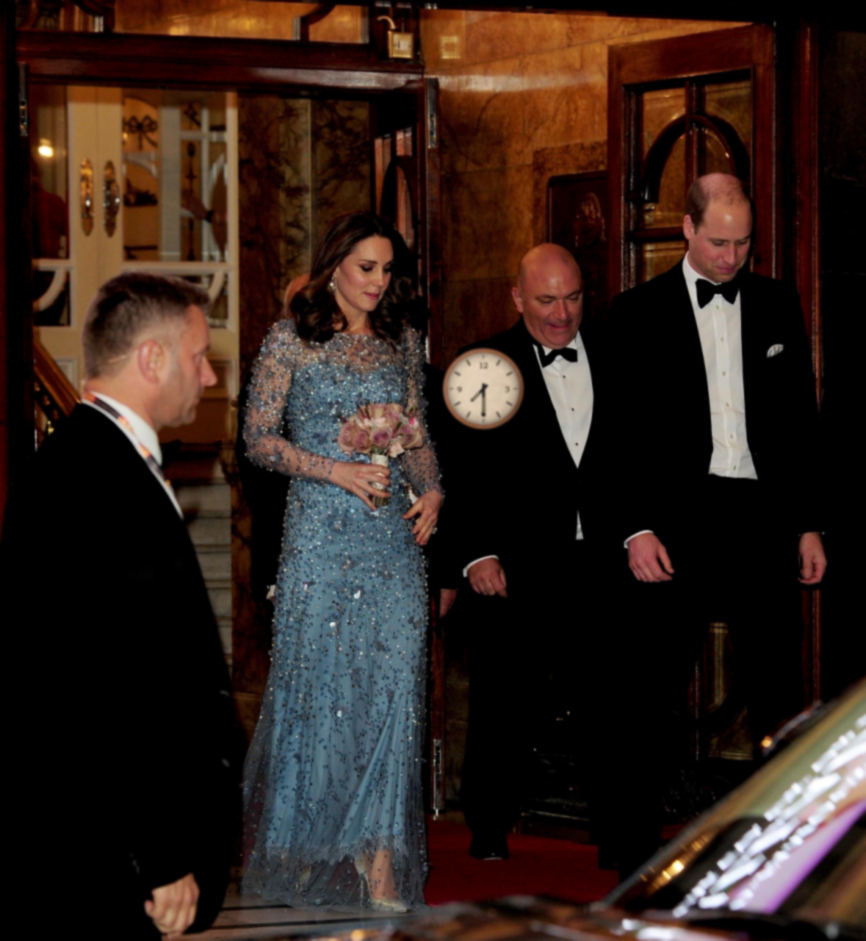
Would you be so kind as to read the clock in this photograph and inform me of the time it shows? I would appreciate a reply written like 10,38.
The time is 7,30
